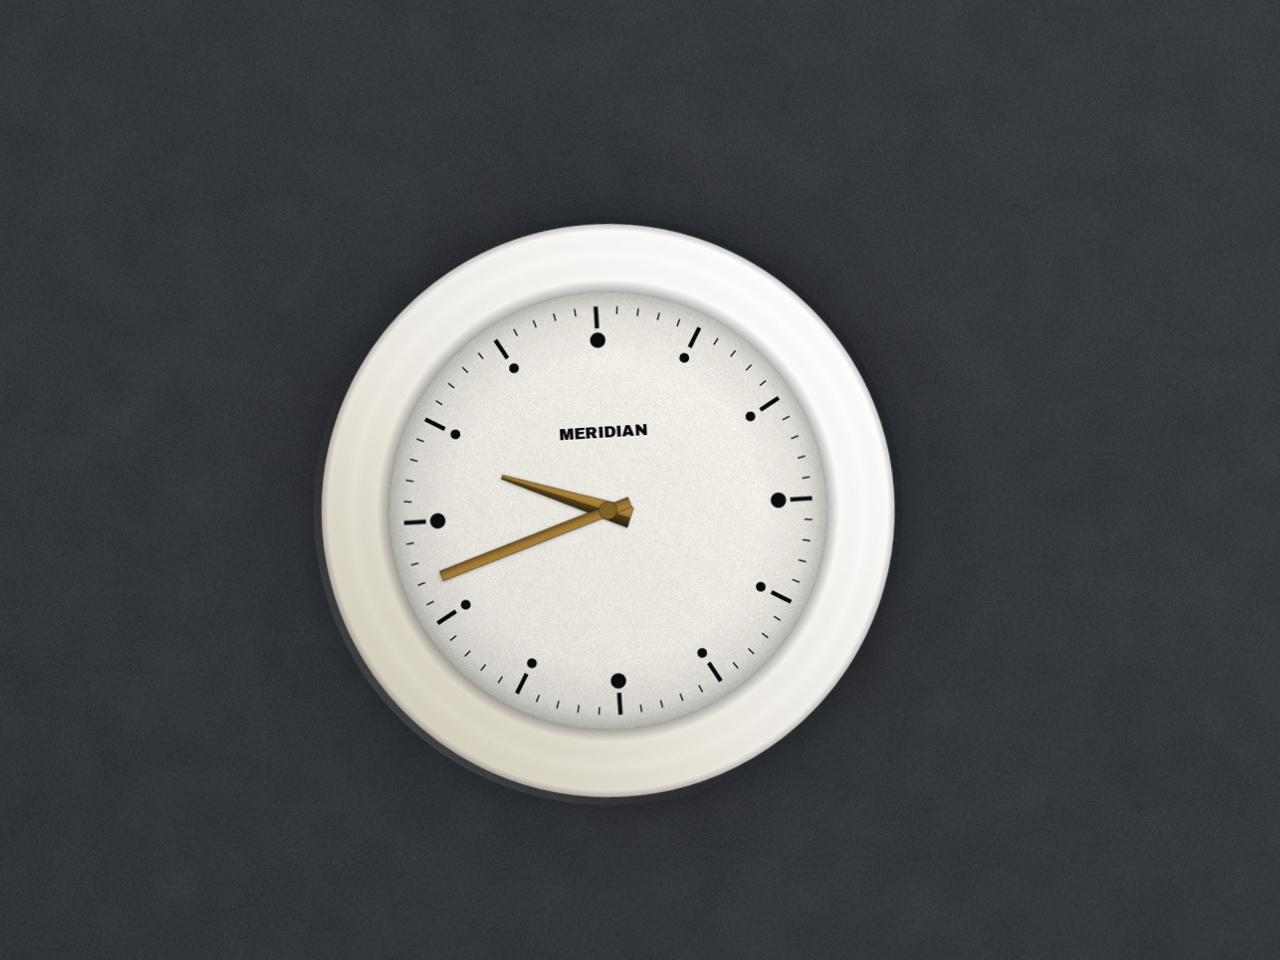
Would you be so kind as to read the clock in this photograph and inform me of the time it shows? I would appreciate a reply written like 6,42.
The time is 9,42
